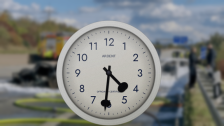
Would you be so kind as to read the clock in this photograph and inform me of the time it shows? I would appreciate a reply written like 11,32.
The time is 4,31
